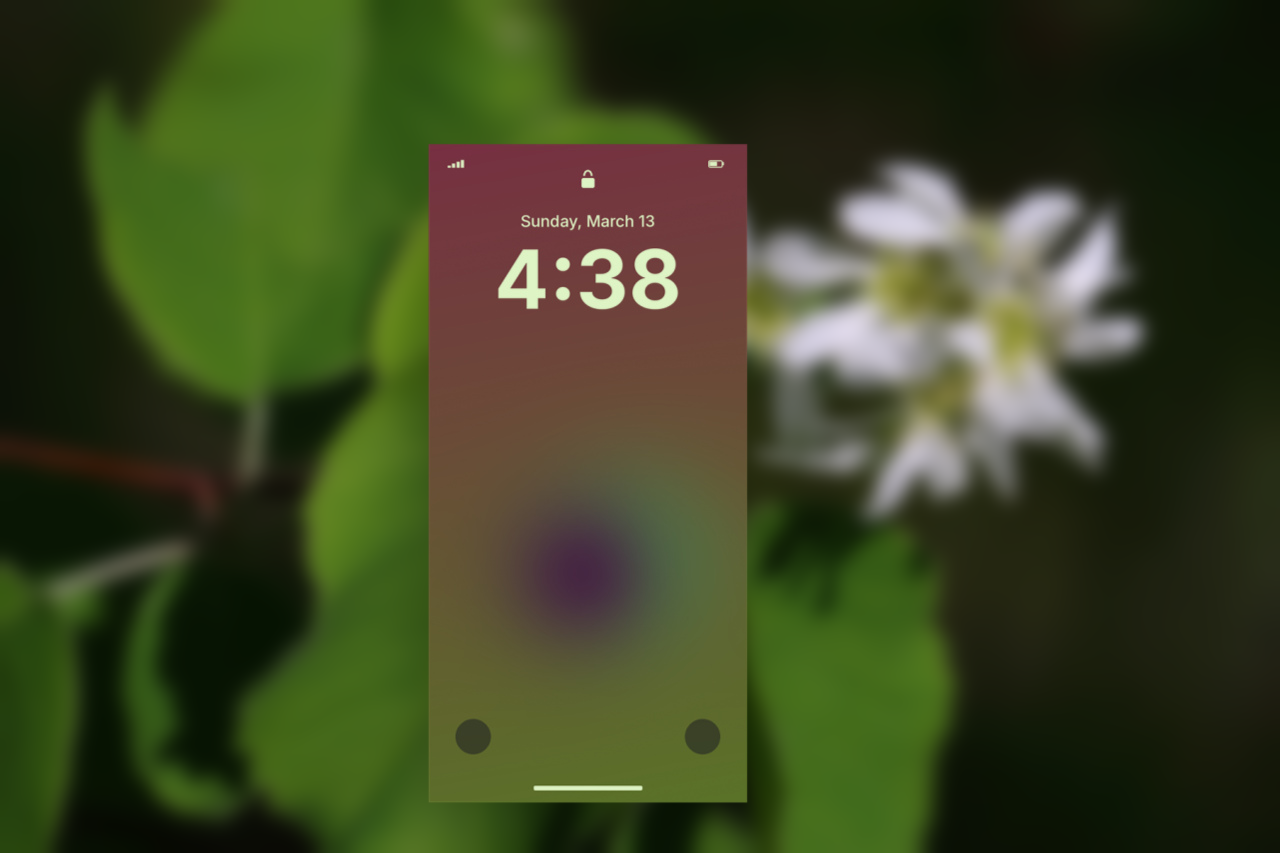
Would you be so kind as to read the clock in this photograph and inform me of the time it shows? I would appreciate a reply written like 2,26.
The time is 4,38
